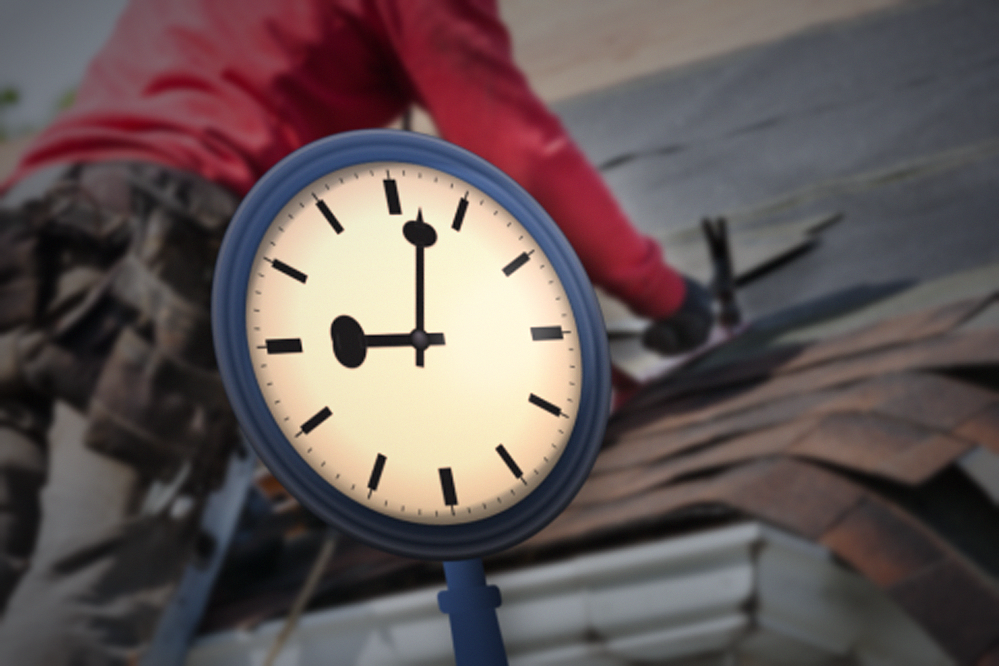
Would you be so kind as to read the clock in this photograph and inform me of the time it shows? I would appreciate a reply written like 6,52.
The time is 9,02
